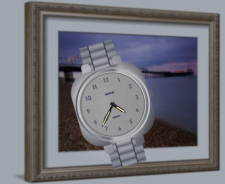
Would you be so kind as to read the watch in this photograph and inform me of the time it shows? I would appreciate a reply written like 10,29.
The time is 4,37
